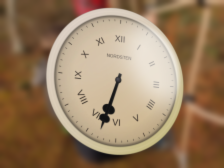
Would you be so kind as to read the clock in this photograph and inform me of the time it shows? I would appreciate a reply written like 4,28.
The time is 6,33
